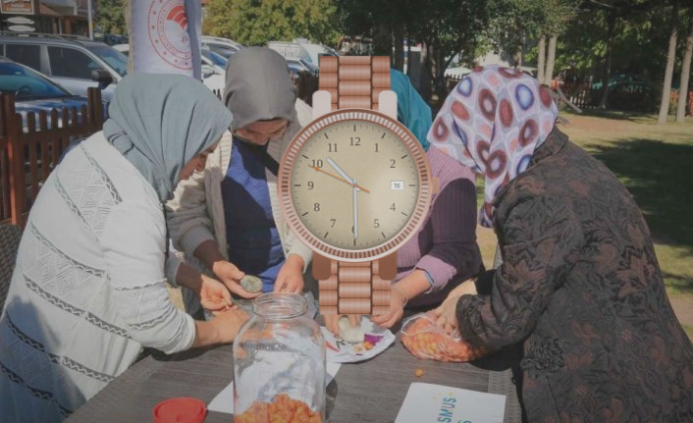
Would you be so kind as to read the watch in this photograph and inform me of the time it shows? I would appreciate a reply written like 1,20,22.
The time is 10,29,49
